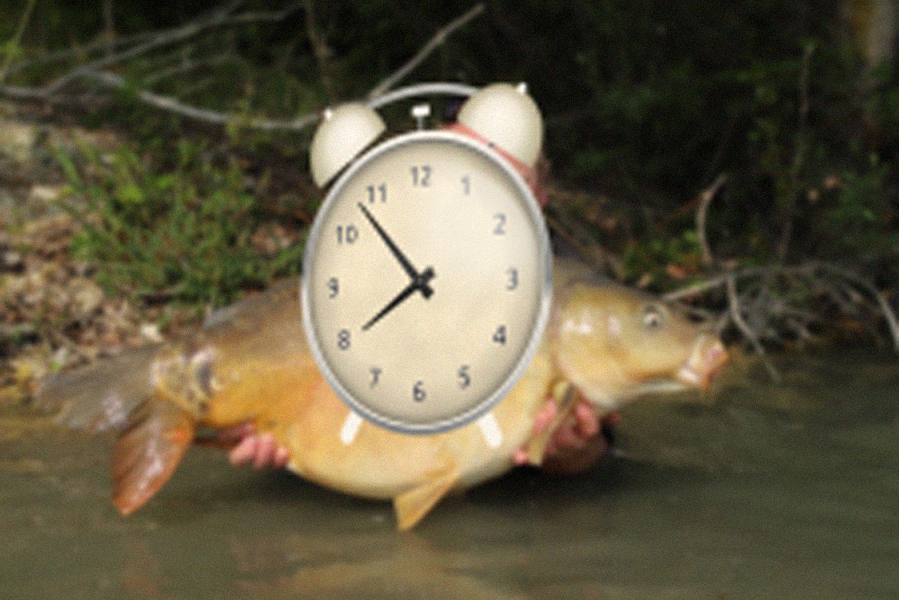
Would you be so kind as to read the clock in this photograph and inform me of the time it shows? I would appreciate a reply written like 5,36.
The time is 7,53
